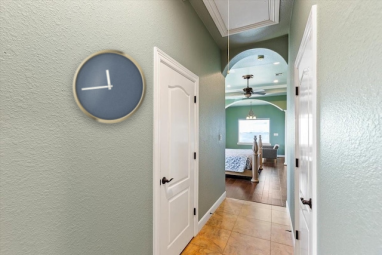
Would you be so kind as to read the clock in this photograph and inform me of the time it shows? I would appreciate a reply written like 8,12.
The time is 11,44
